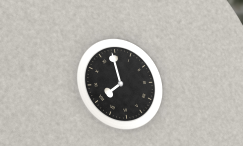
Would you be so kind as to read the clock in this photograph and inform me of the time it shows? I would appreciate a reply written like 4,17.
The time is 7,59
